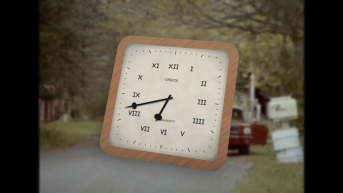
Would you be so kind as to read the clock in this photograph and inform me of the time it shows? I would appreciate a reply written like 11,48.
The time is 6,42
